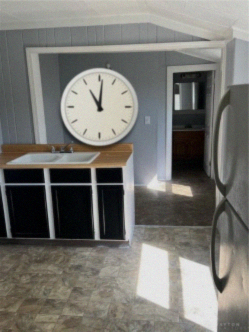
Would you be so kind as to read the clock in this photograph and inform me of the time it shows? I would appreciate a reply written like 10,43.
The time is 11,01
